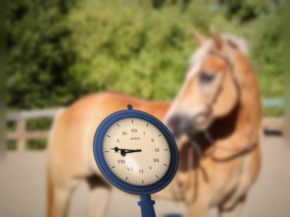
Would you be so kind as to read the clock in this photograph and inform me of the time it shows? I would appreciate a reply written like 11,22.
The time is 8,46
